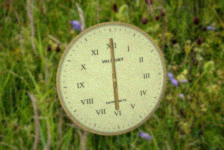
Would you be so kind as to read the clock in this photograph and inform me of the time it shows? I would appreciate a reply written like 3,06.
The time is 6,00
